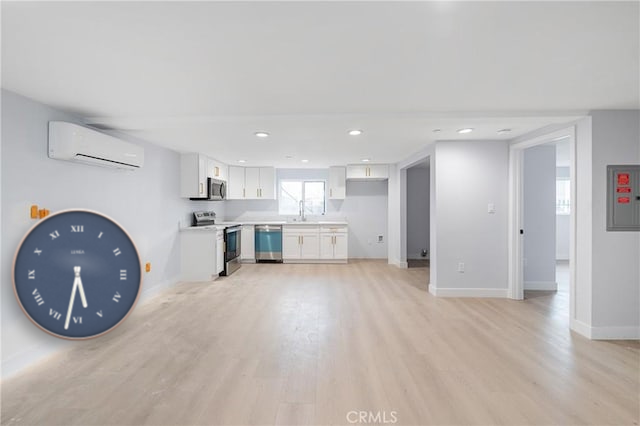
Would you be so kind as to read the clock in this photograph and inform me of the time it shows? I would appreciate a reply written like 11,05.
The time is 5,32
